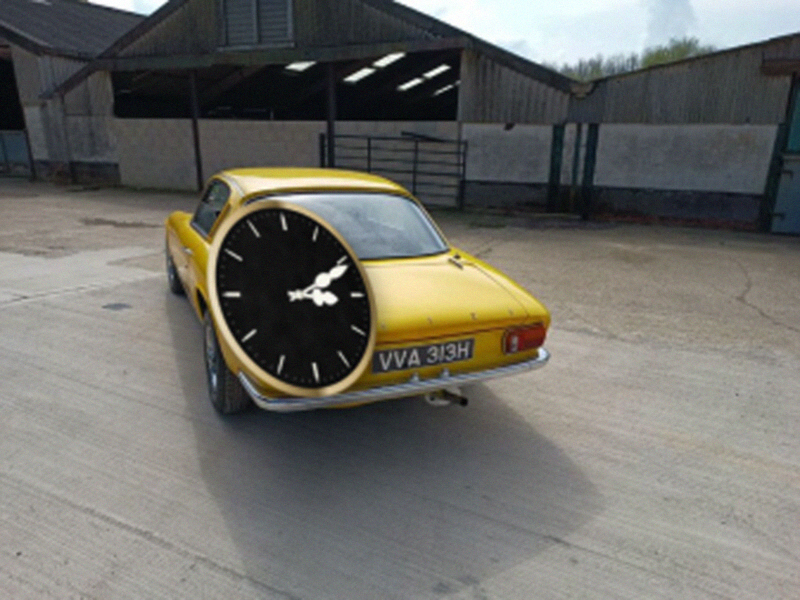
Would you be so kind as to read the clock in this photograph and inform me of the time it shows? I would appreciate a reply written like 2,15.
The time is 3,11
